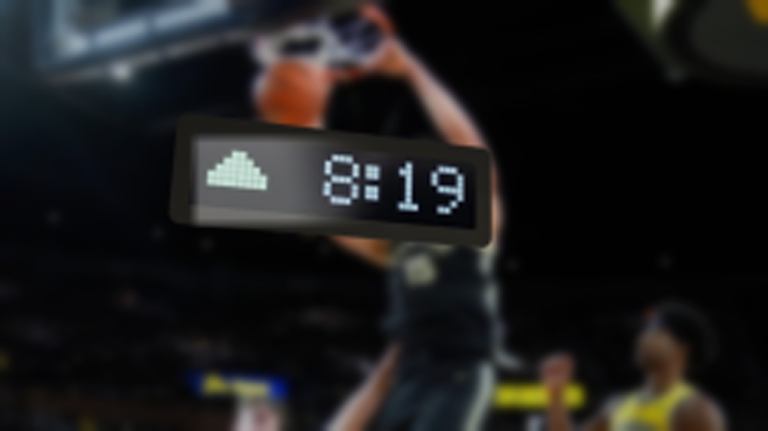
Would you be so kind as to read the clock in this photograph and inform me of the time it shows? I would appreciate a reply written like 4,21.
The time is 8,19
